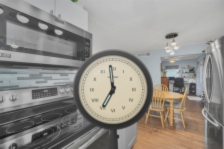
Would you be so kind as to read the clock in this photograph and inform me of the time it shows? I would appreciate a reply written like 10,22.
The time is 6,59
